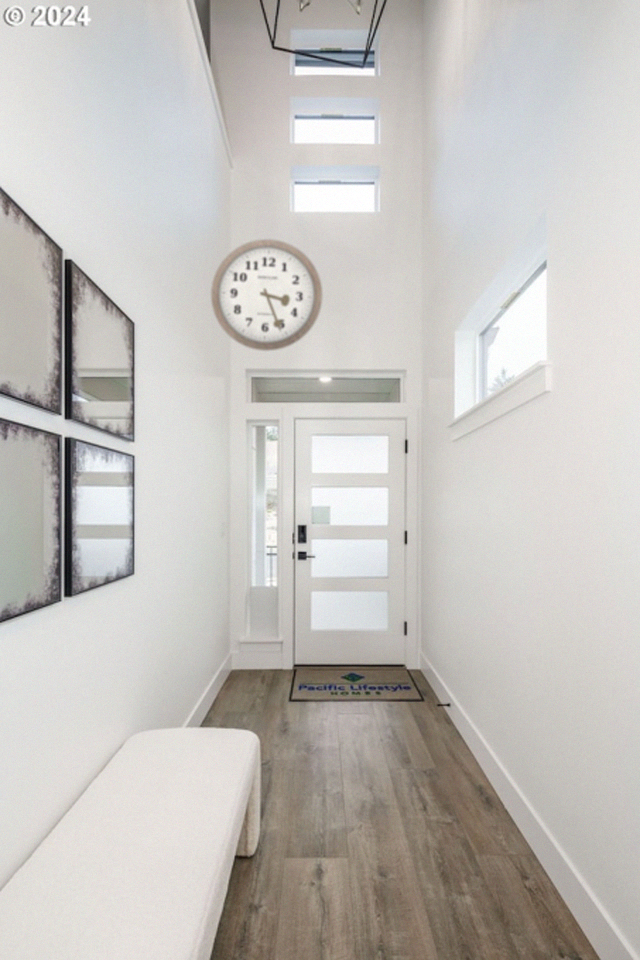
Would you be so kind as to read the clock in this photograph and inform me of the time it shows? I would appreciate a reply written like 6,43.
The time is 3,26
